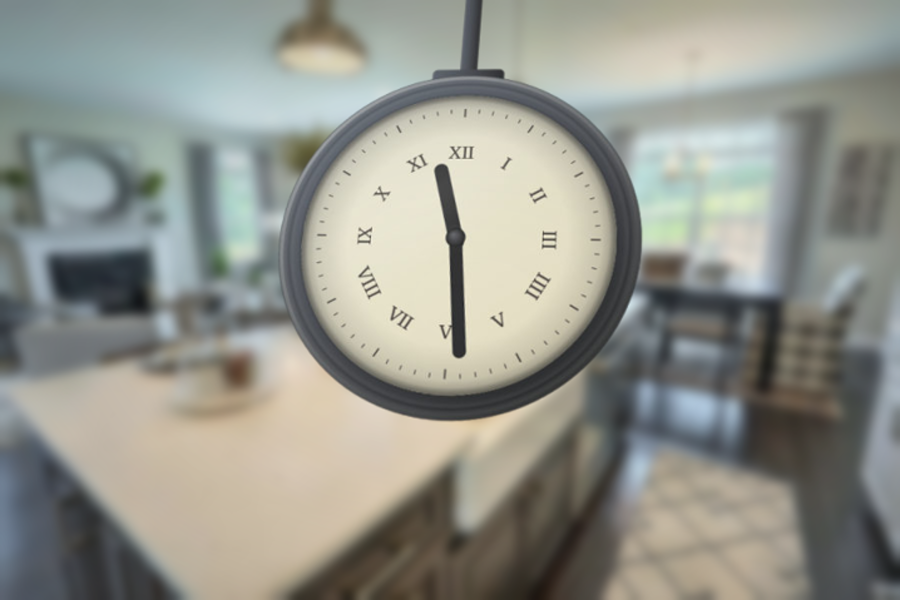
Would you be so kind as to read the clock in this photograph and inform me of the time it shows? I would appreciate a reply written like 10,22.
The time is 11,29
